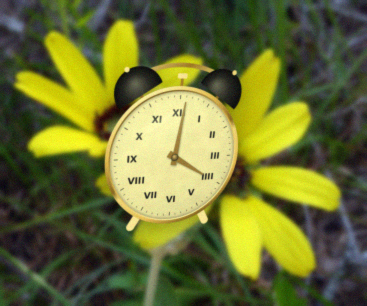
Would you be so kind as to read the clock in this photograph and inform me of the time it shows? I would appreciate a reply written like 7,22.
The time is 4,01
